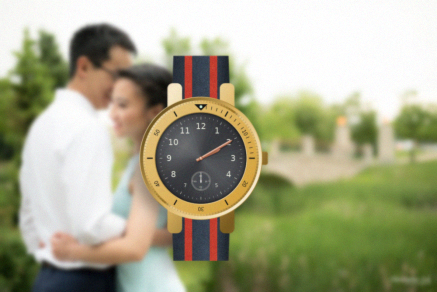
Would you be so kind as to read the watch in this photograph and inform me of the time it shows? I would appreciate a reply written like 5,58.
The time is 2,10
